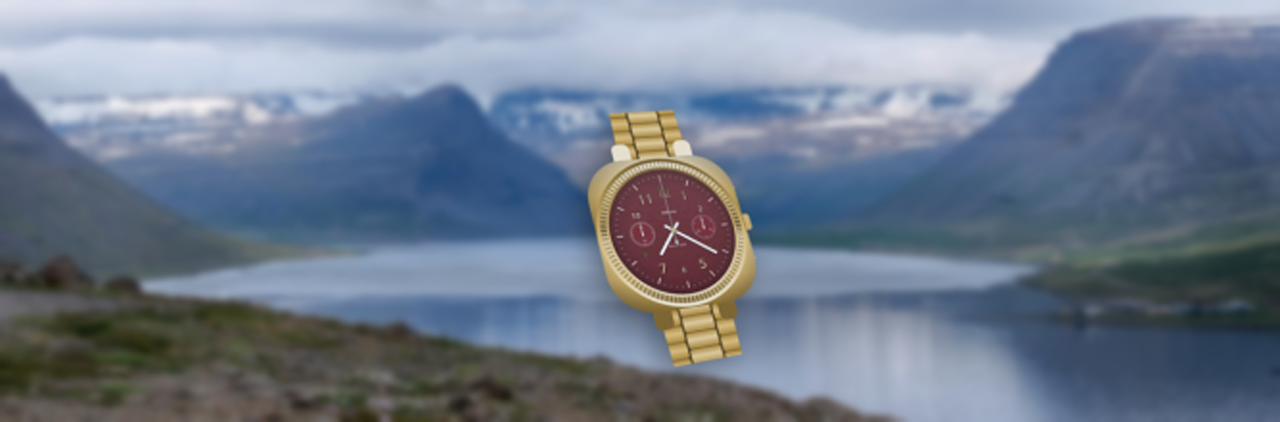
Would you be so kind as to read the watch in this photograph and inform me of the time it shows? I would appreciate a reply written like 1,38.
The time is 7,21
